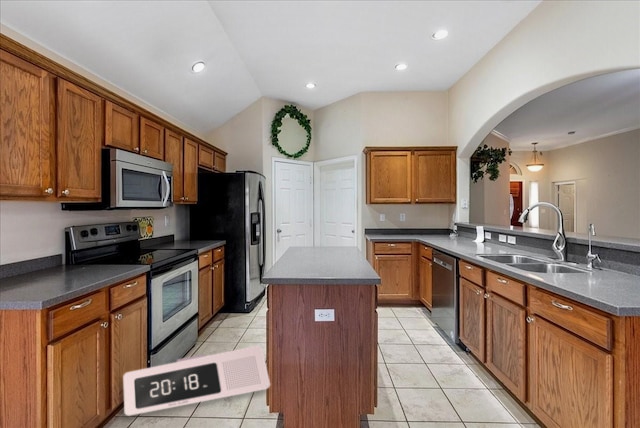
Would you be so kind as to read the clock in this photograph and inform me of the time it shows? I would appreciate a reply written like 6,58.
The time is 20,18
